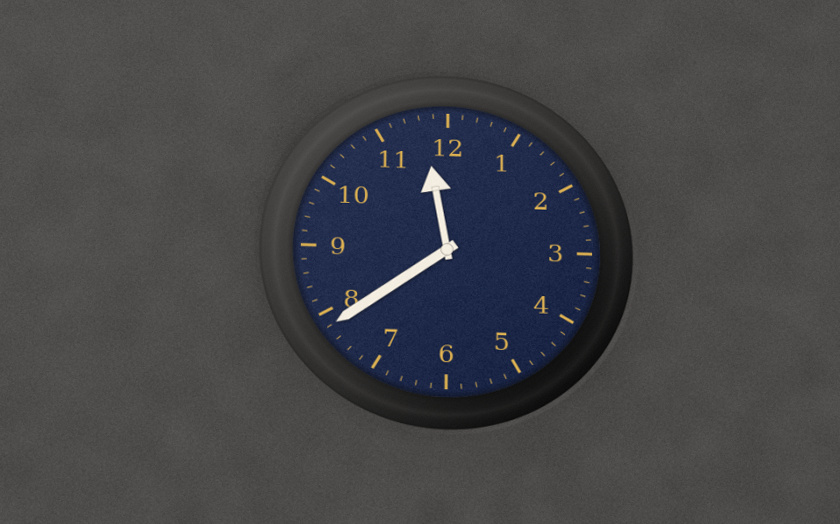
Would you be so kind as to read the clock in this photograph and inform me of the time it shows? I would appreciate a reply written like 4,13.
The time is 11,39
